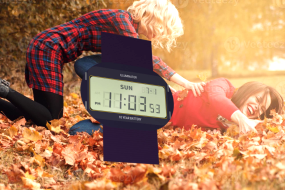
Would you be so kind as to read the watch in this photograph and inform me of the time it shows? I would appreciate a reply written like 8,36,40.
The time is 11,03,53
